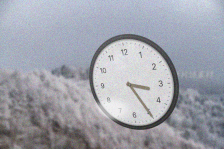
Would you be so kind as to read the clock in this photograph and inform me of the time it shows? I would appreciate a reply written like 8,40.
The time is 3,25
